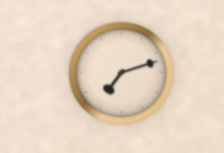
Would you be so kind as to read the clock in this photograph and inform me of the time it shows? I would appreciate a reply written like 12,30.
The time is 7,12
